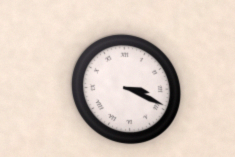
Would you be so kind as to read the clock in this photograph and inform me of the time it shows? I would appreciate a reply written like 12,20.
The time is 3,19
